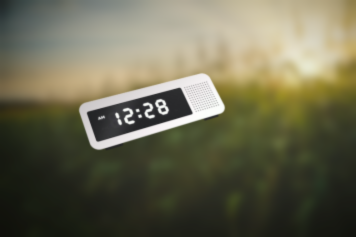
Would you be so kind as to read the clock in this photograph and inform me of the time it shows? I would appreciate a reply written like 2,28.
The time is 12,28
